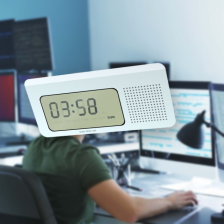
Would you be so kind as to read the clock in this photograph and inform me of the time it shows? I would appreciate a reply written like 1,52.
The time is 3,58
